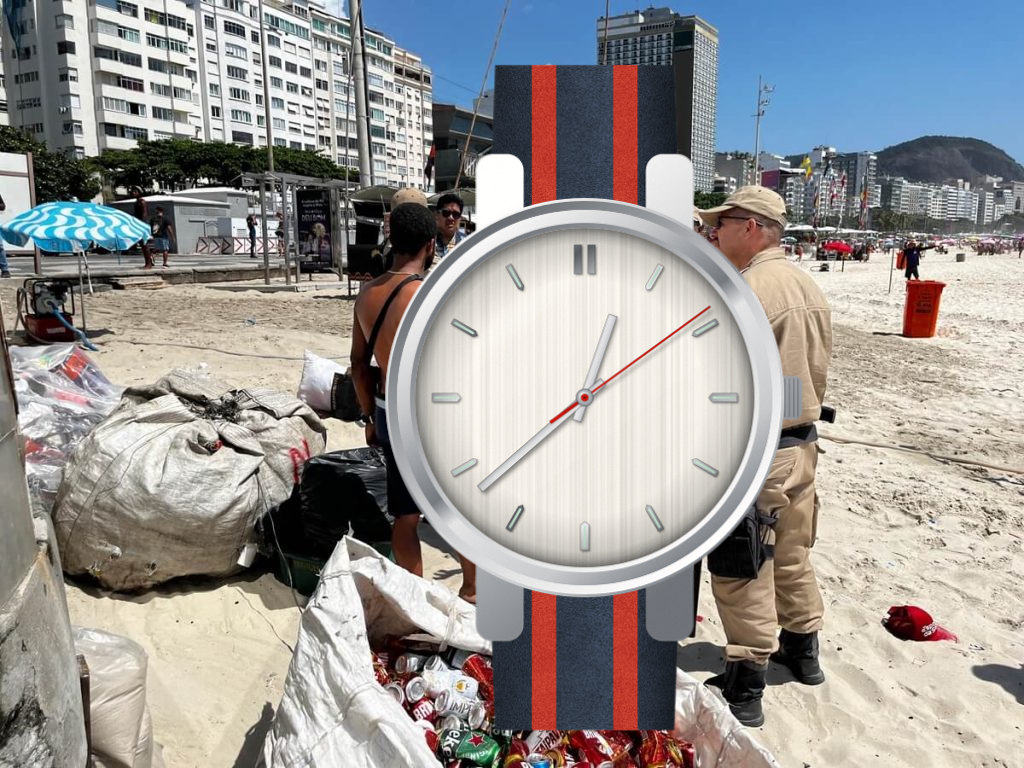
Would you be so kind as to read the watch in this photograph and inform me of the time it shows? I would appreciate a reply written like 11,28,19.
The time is 12,38,09
